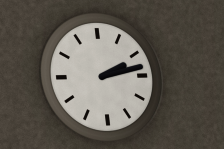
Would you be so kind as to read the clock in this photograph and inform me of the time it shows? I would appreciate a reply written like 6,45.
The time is 2,13
